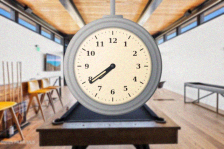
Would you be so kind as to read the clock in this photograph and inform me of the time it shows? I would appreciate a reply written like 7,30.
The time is 7,39
